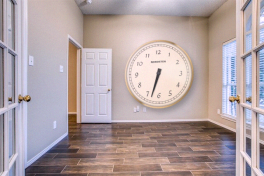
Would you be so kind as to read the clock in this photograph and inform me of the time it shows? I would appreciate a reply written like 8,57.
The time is 6,33
